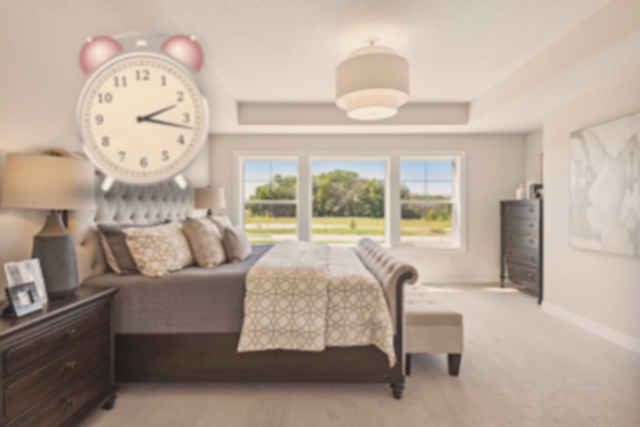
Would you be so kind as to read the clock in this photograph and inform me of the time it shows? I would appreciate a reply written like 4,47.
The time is 2,17
